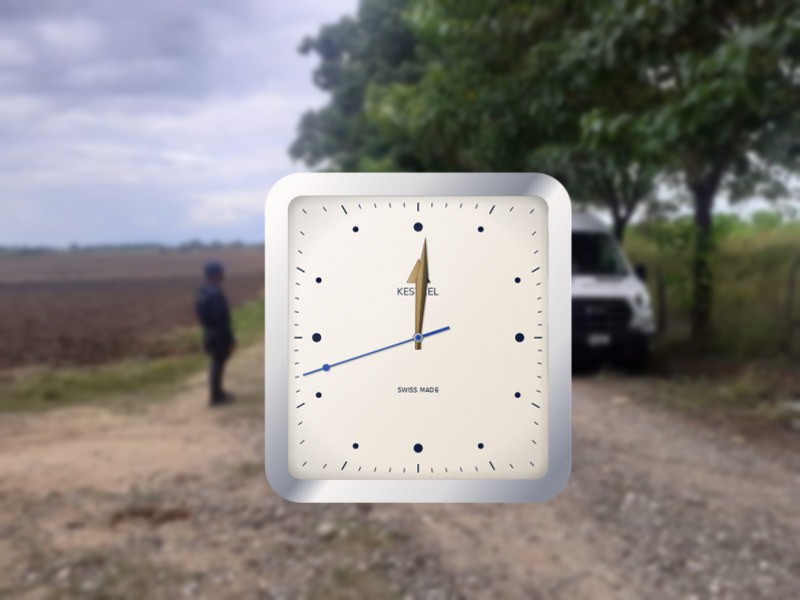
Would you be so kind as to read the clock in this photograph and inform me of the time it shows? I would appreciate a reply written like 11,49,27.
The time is 12,00,42
